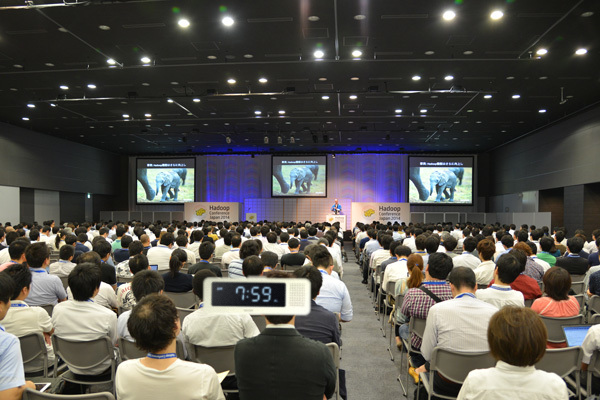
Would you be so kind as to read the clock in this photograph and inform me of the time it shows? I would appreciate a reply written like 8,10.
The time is 7,59
